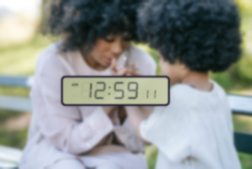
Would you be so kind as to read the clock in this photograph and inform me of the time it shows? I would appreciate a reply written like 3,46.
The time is 12,59
